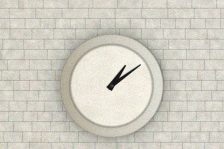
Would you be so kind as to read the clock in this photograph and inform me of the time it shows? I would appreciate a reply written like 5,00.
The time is 1,09
